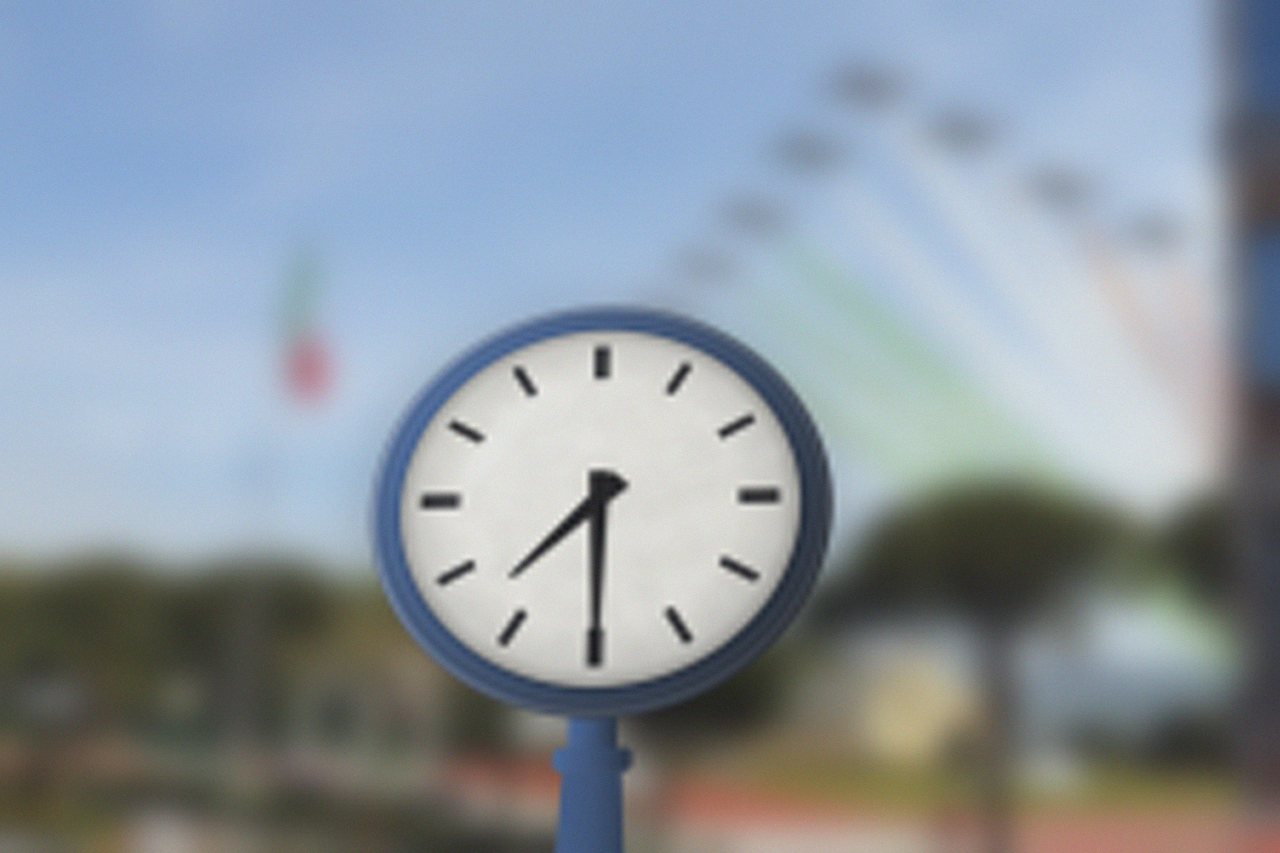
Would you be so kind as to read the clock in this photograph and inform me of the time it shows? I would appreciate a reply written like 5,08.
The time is 7,30
